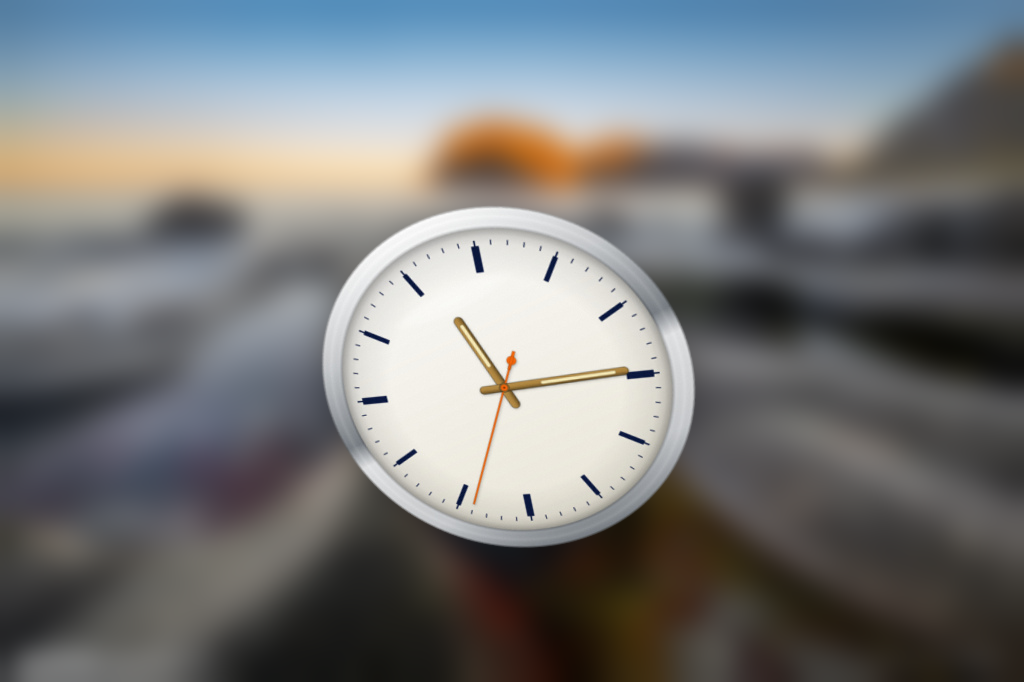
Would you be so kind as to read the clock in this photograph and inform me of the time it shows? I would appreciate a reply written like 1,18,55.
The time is 11,14,34
